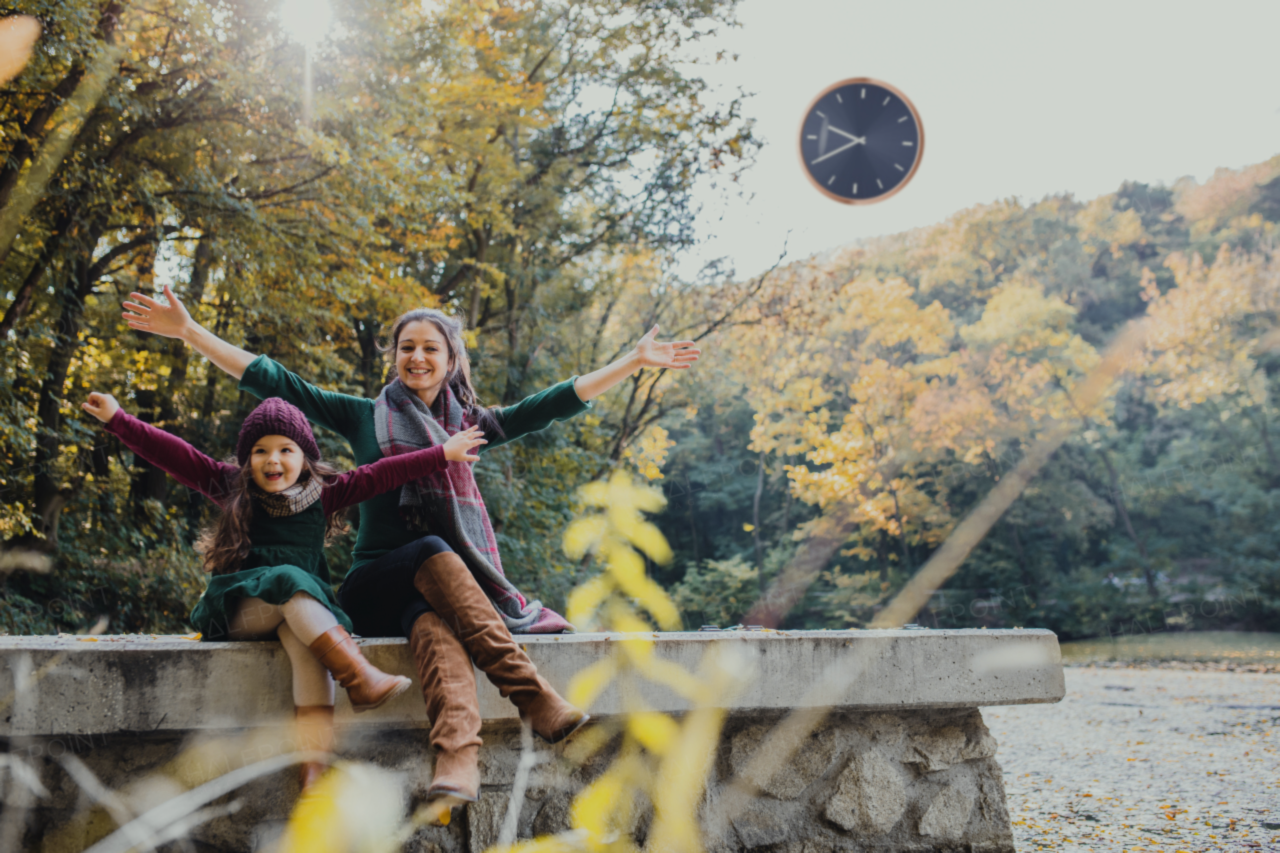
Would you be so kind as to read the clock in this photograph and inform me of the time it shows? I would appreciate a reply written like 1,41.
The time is 9,40
